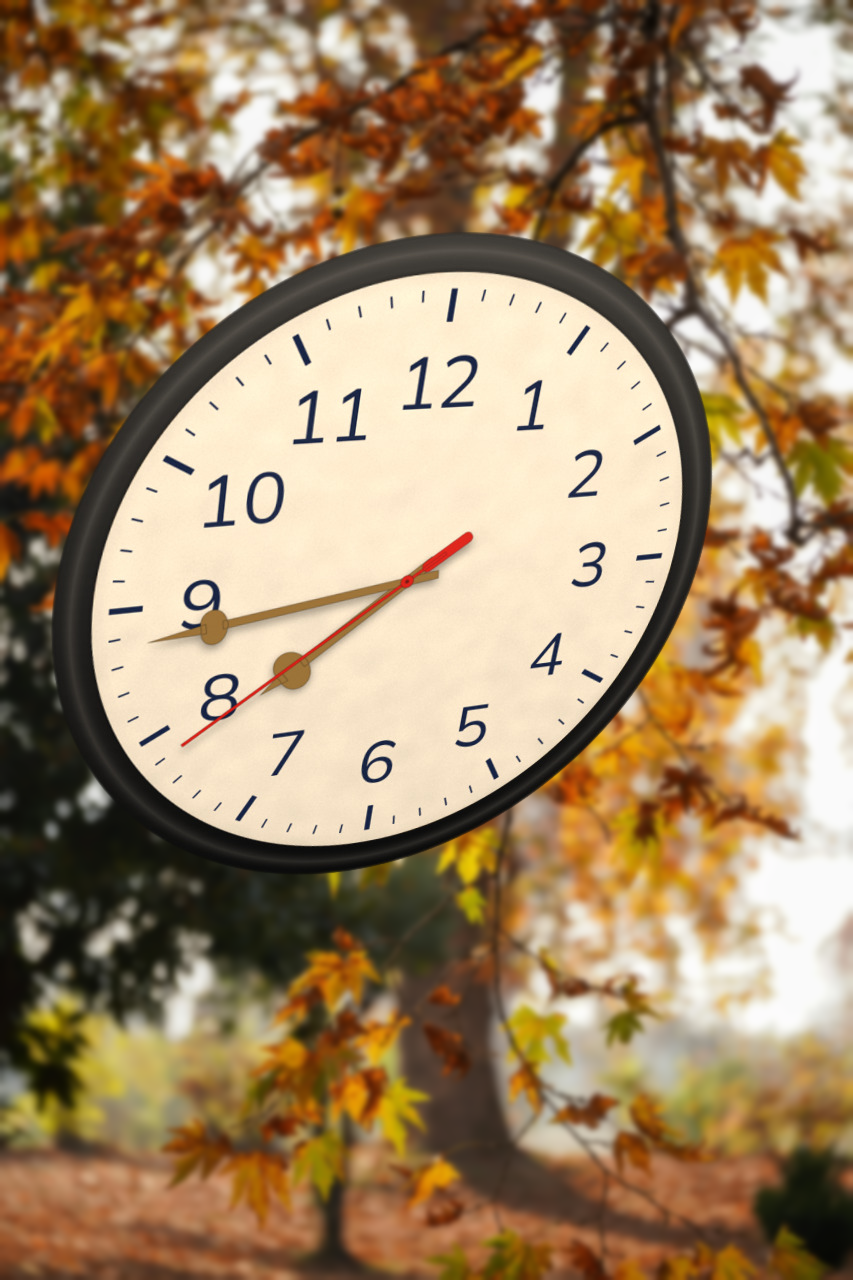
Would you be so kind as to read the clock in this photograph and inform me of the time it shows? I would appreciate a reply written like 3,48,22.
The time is 7,43,39
